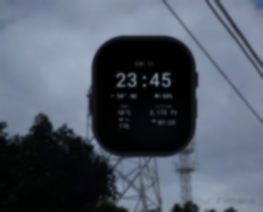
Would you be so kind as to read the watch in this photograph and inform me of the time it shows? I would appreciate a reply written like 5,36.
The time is 23,45
